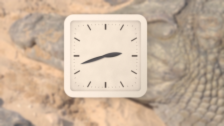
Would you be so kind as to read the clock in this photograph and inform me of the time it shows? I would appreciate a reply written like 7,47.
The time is 2,42
